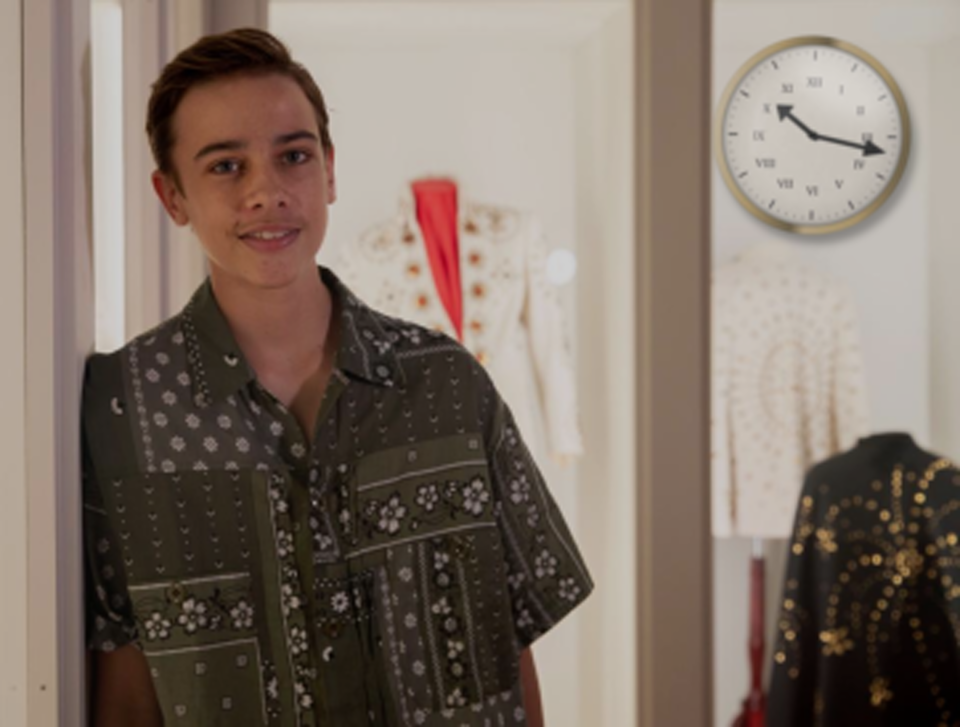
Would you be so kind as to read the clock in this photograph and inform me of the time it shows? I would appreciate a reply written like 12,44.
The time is 10,17
